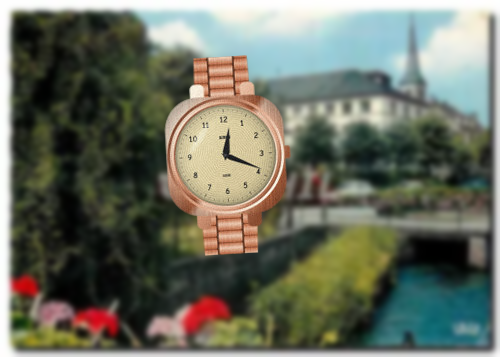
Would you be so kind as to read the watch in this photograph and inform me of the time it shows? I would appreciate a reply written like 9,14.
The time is 12,19
